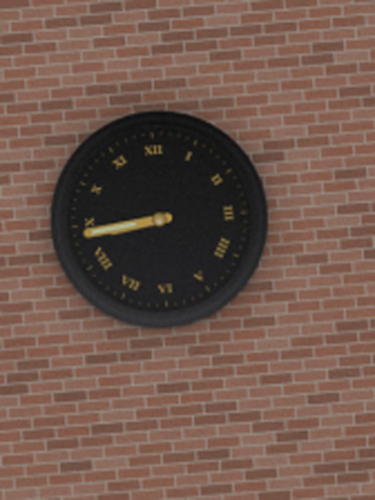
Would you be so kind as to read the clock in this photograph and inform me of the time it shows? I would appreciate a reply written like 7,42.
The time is 8,44
